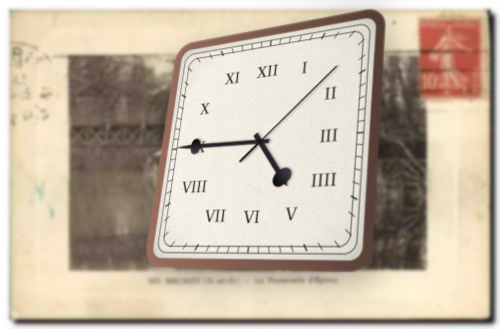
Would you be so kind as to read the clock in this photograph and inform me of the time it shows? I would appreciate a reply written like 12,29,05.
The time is 4,45,08
